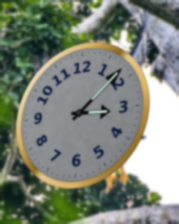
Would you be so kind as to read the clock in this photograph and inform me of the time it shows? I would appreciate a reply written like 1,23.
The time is 3,08
